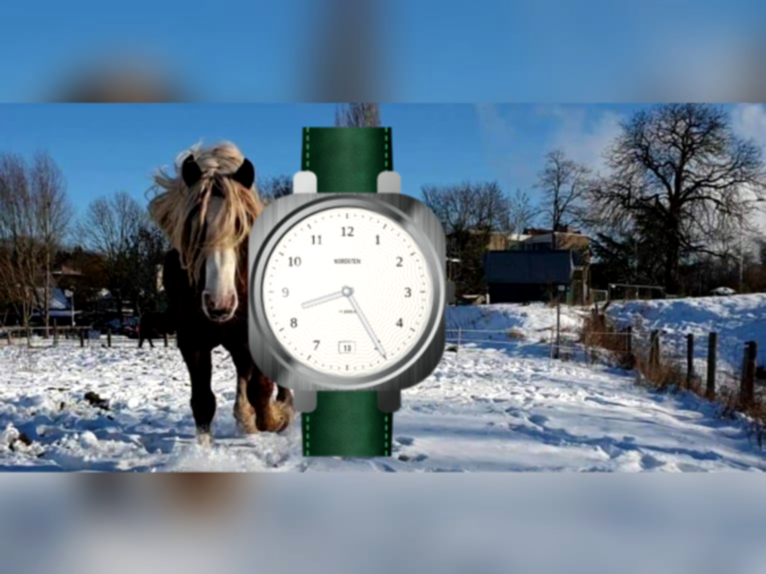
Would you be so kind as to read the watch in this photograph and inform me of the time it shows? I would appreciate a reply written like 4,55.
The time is 8,25
